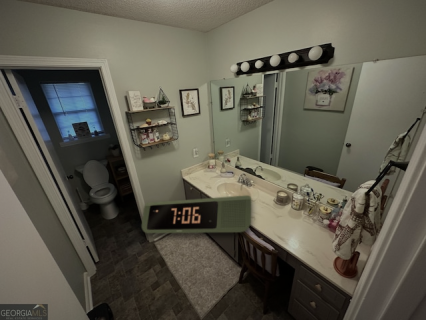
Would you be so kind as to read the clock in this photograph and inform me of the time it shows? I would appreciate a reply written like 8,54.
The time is 7,06
